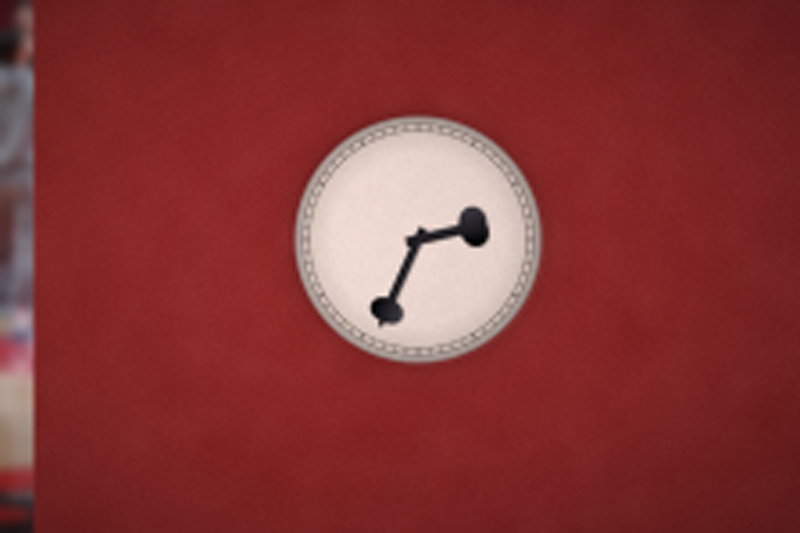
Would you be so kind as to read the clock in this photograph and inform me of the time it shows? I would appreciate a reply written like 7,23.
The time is 2,34
